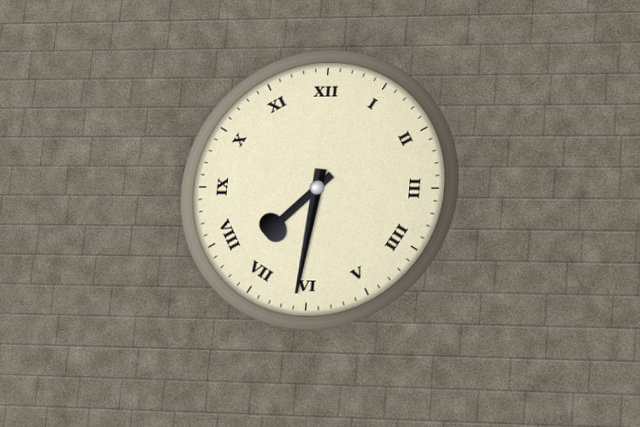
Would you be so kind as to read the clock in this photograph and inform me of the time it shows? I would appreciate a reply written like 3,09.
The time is 7,31
